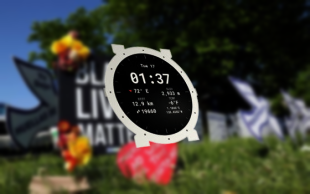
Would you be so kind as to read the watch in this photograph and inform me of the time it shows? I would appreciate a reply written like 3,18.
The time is 1,37
